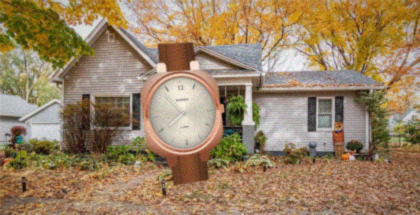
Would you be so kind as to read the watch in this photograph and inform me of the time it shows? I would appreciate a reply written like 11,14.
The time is 7,53
